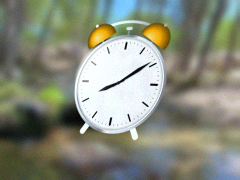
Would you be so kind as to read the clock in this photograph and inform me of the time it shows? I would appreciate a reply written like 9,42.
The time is 8,09
